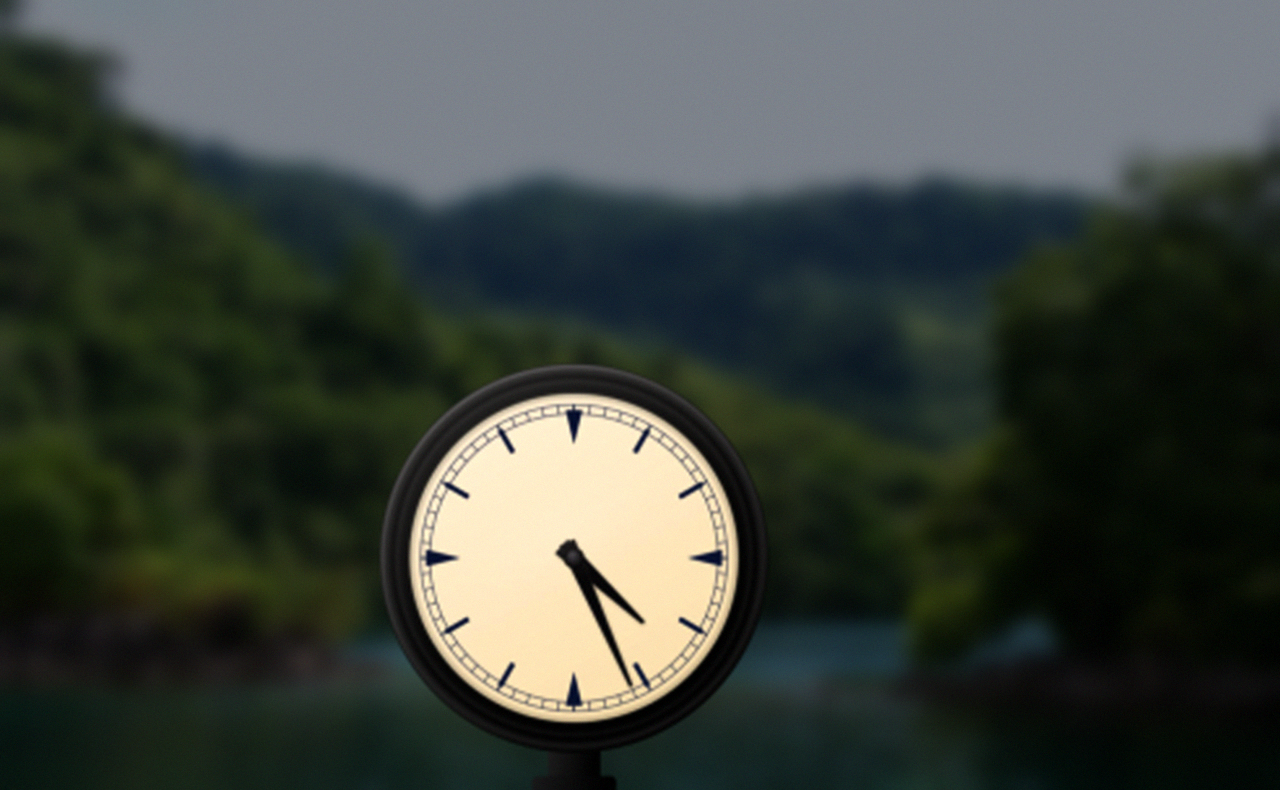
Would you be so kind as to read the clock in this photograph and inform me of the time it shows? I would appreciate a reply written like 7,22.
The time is 4,26
